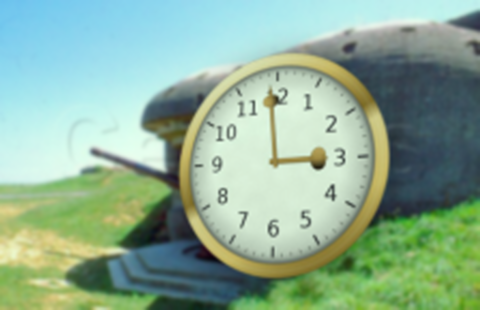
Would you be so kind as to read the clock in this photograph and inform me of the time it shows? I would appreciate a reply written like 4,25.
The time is 2,59
